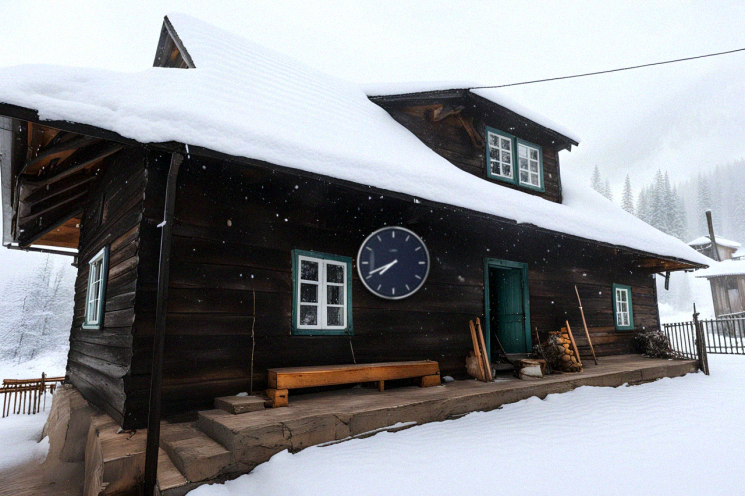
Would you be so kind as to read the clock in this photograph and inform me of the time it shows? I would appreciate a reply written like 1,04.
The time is 7,41
